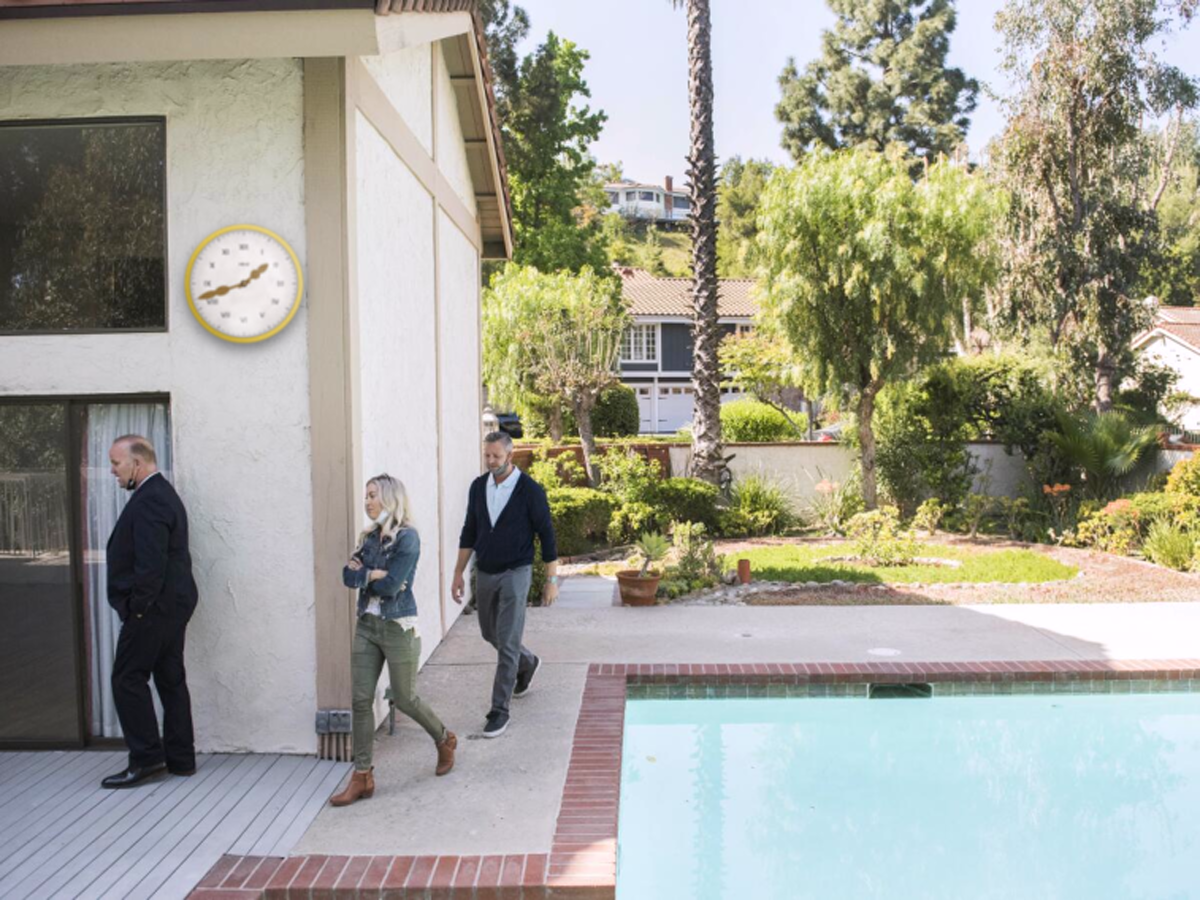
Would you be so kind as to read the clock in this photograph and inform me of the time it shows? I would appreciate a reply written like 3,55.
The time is 1,42
